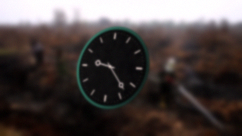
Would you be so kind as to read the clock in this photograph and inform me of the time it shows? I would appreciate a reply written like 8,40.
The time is 9,23
